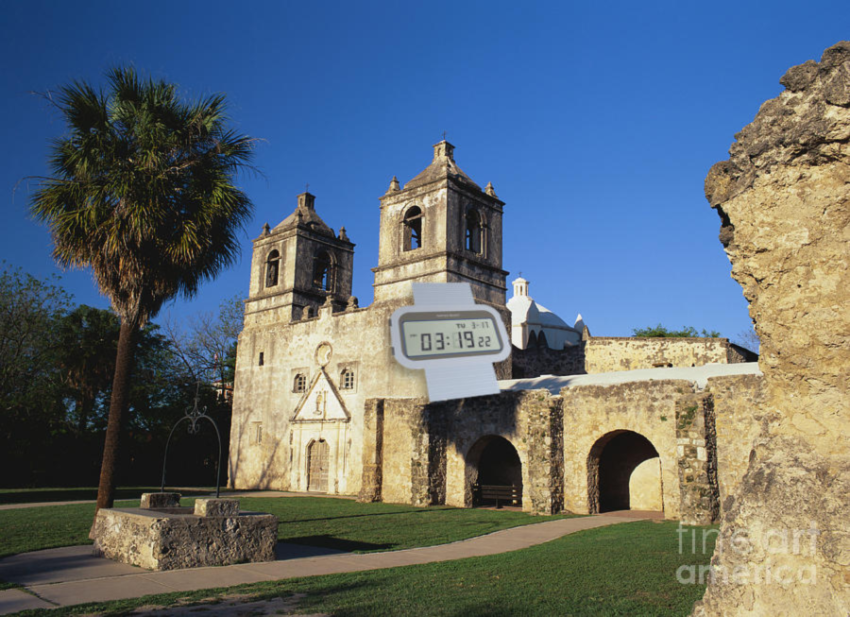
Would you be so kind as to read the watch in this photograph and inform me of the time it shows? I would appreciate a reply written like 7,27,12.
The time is 3,19,22
